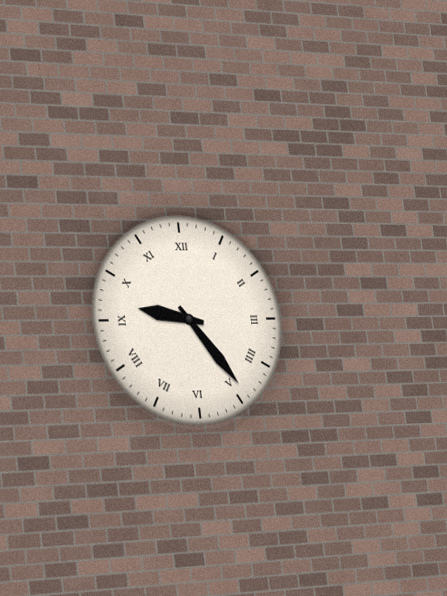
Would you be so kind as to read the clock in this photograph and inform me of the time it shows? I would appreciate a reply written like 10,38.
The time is 9,24
